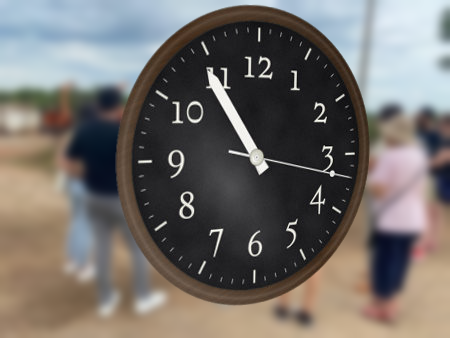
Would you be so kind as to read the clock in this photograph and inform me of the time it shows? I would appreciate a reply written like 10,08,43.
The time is 10,54,17
